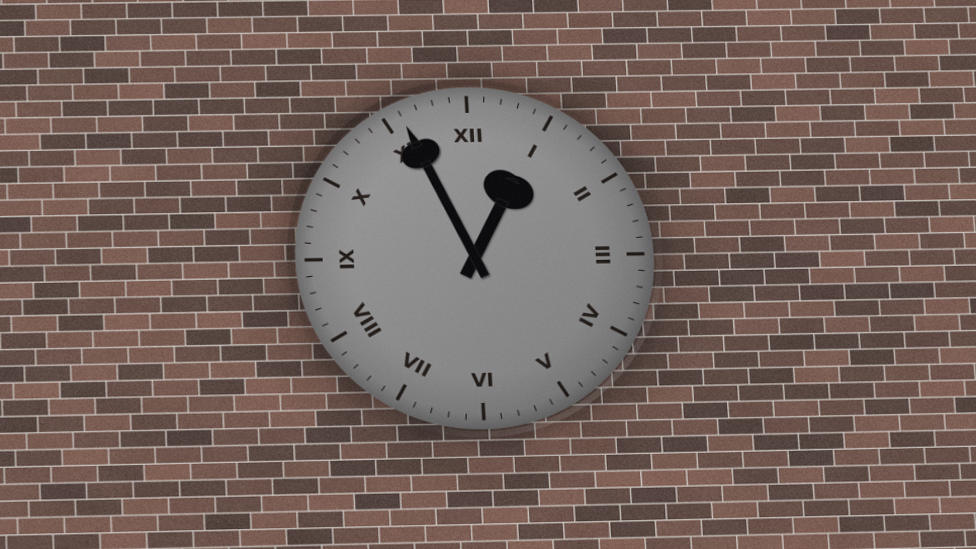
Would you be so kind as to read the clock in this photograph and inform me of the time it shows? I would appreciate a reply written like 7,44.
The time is 12,56
